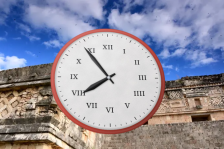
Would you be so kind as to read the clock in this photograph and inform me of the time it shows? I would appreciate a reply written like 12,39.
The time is 7,54
